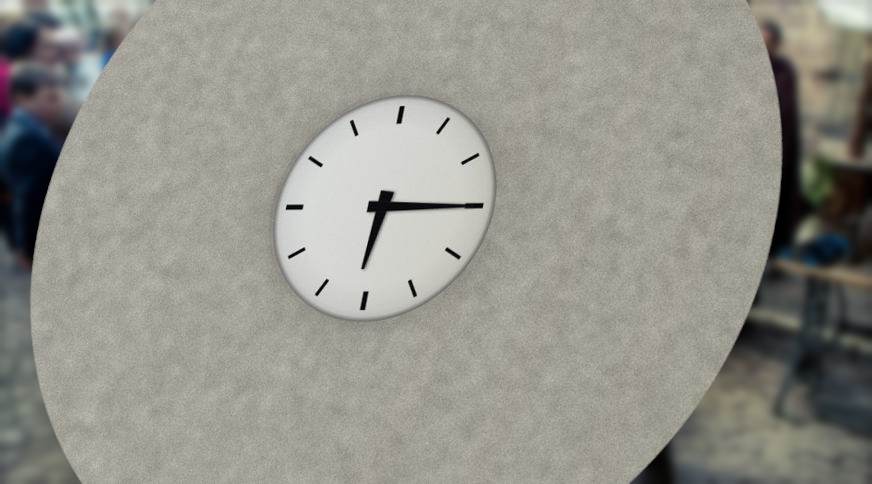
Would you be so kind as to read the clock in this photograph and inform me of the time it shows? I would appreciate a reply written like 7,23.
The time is 6,15
